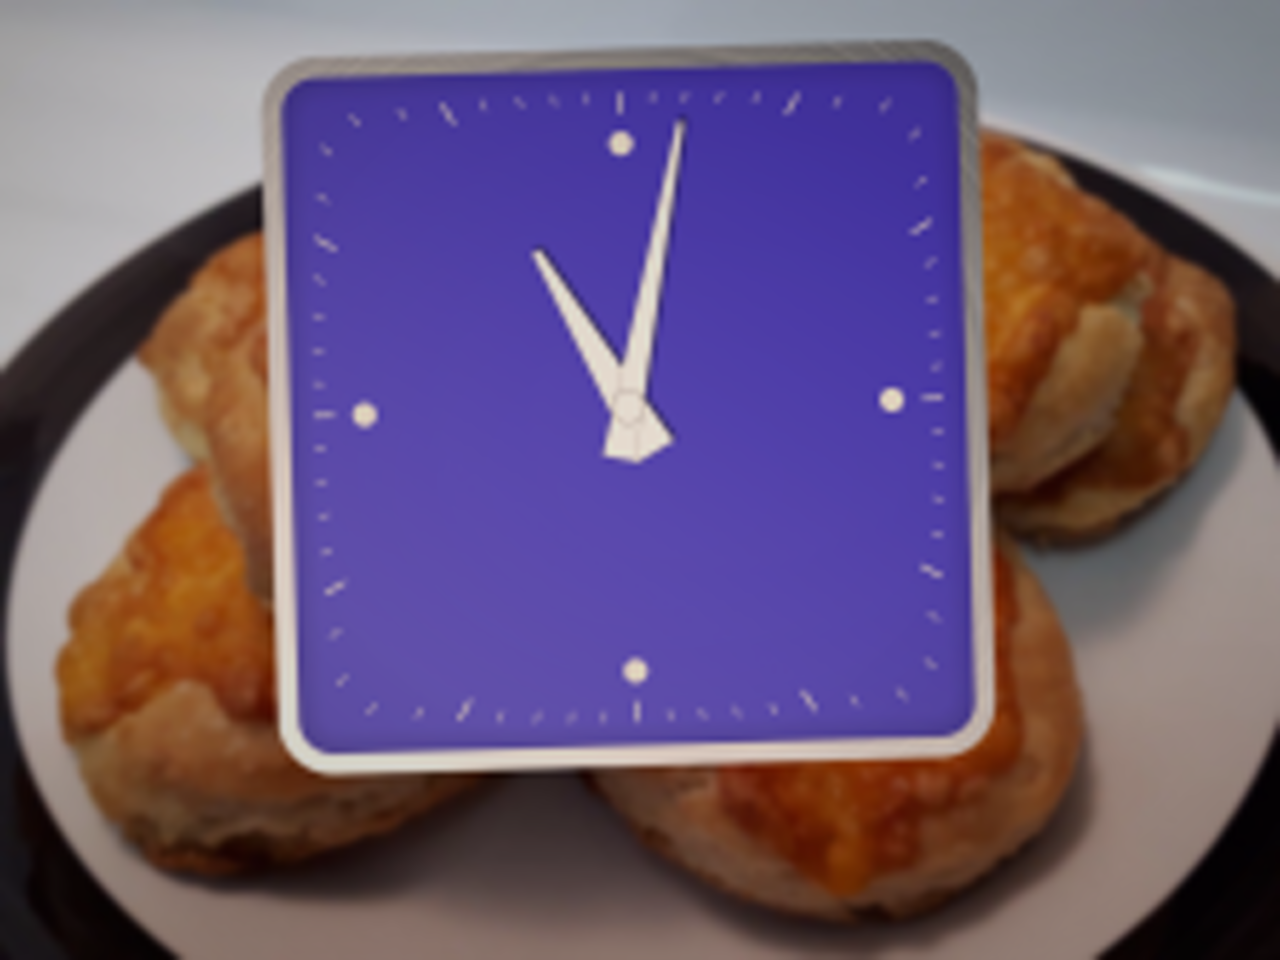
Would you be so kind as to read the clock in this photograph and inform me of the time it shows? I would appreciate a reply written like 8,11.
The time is 11,02
